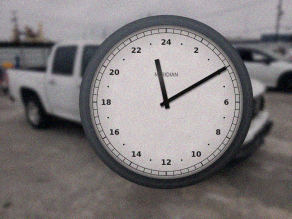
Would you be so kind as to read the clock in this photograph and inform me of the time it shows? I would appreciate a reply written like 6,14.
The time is 23,10
